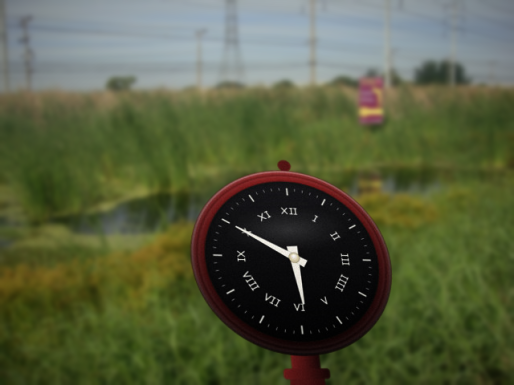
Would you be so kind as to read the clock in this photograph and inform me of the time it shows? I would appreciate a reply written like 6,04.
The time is 5,50
